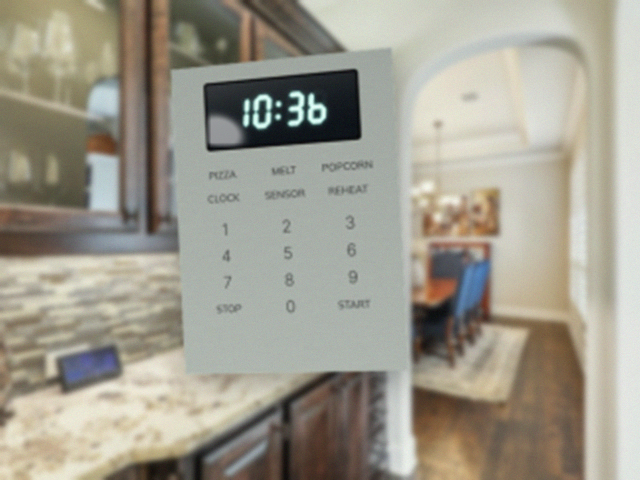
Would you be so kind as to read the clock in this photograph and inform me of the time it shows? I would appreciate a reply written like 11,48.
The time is 10,36
